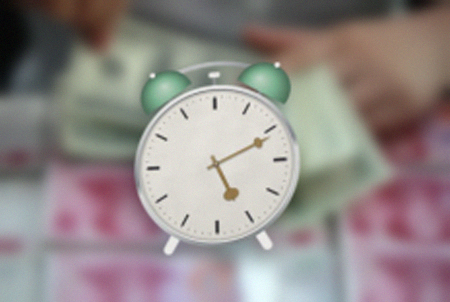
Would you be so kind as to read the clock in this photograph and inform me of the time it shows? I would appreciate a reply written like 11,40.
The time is 5,11
